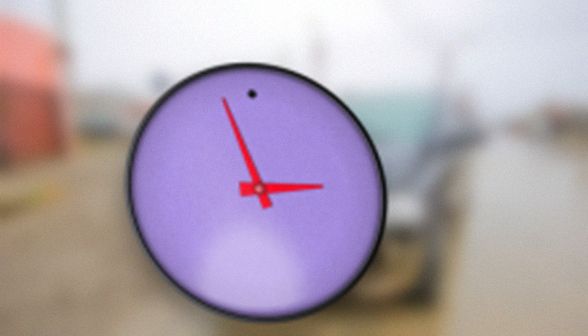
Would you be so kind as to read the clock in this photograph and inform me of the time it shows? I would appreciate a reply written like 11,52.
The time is 2,57
